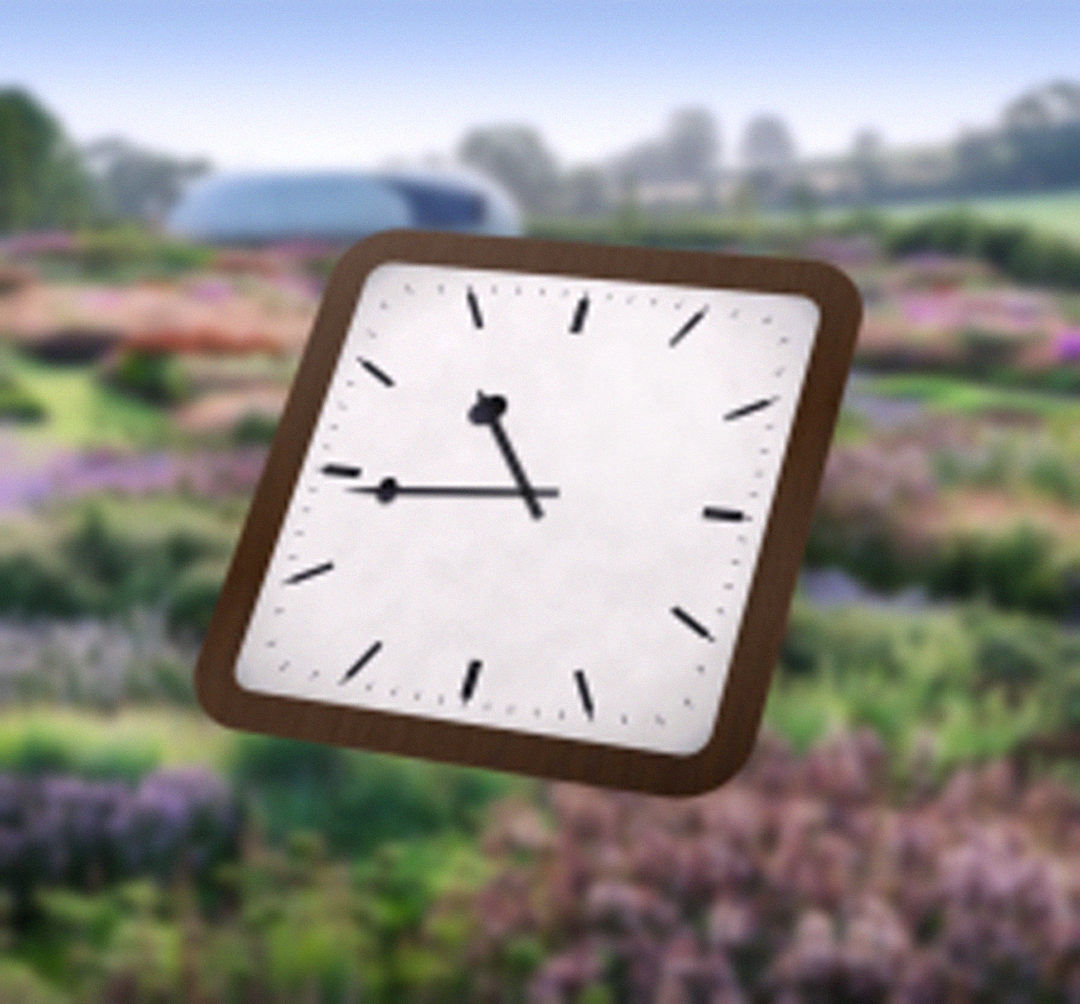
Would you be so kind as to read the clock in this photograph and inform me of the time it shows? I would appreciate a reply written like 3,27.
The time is 10,44
